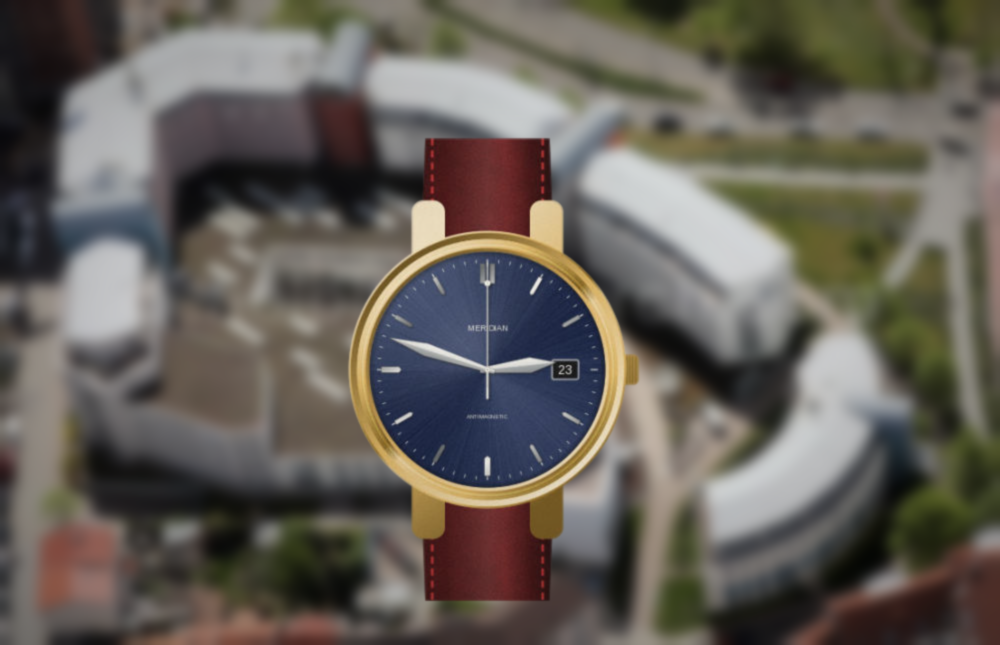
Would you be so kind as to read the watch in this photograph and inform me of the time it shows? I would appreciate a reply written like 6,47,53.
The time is 2,48,00
